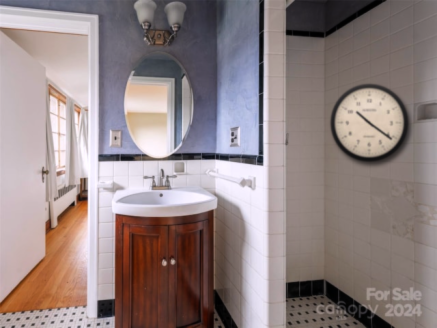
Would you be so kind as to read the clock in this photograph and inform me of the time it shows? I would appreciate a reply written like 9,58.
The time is 10,21
